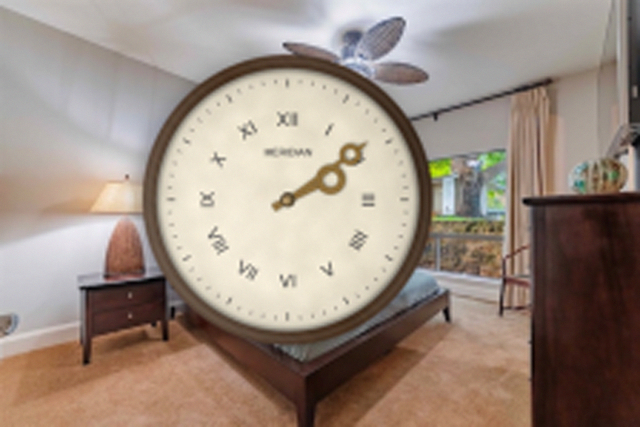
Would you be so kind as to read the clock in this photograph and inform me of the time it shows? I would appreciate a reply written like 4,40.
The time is 2,09
